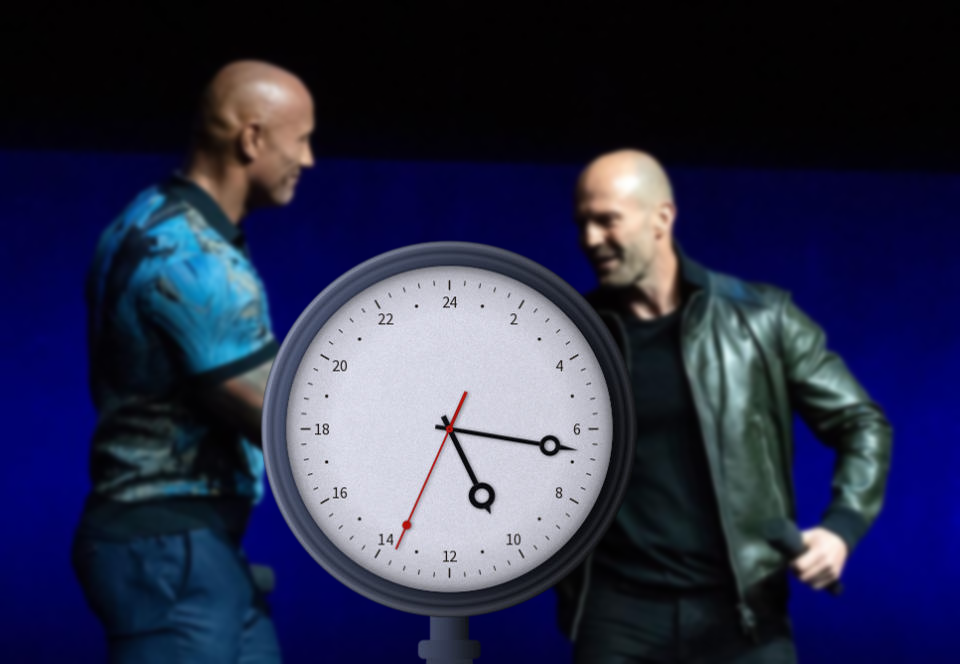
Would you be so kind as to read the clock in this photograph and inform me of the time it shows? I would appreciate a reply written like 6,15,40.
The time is 10,16,34
